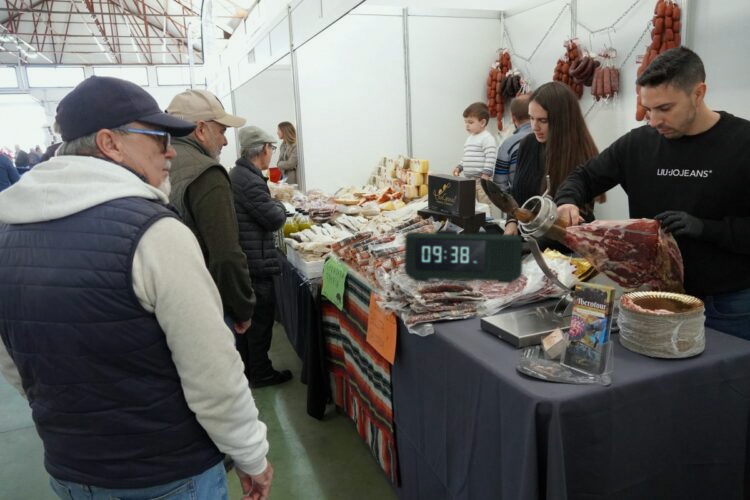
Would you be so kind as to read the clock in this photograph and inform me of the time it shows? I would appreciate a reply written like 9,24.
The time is 9,38
